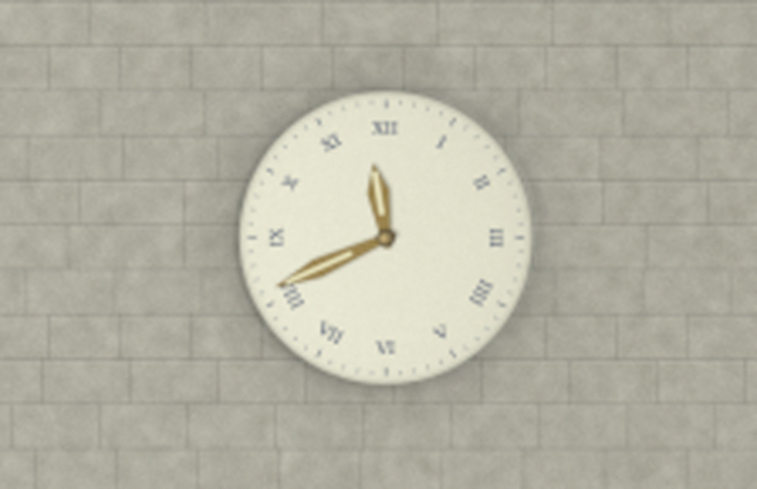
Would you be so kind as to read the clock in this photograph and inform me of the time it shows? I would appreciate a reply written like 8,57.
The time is 11,41
